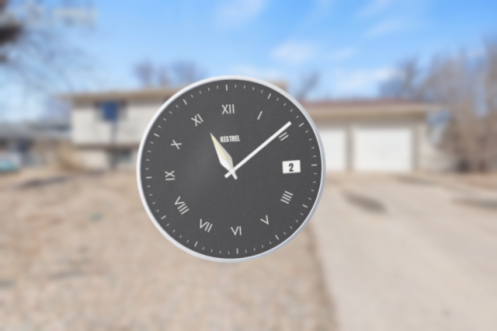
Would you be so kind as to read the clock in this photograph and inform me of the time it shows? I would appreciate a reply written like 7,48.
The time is 11,09
